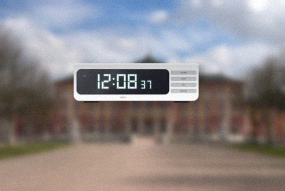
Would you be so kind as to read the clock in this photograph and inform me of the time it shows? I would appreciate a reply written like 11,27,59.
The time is 12,08,37
